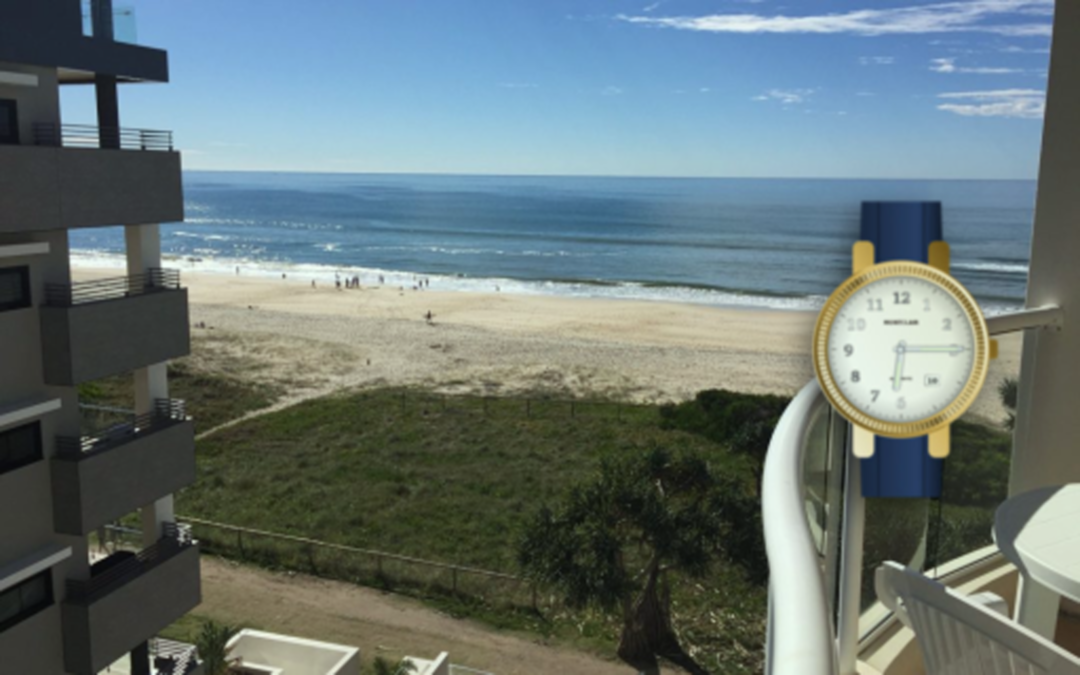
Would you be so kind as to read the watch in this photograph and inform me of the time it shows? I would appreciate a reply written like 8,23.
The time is 6,15
